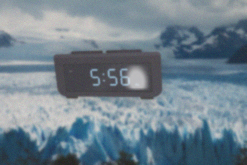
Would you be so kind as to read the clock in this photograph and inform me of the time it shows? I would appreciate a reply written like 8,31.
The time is 5,56
